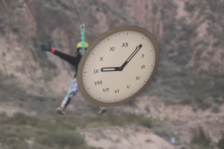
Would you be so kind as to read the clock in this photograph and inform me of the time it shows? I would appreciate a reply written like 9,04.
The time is 9,06
